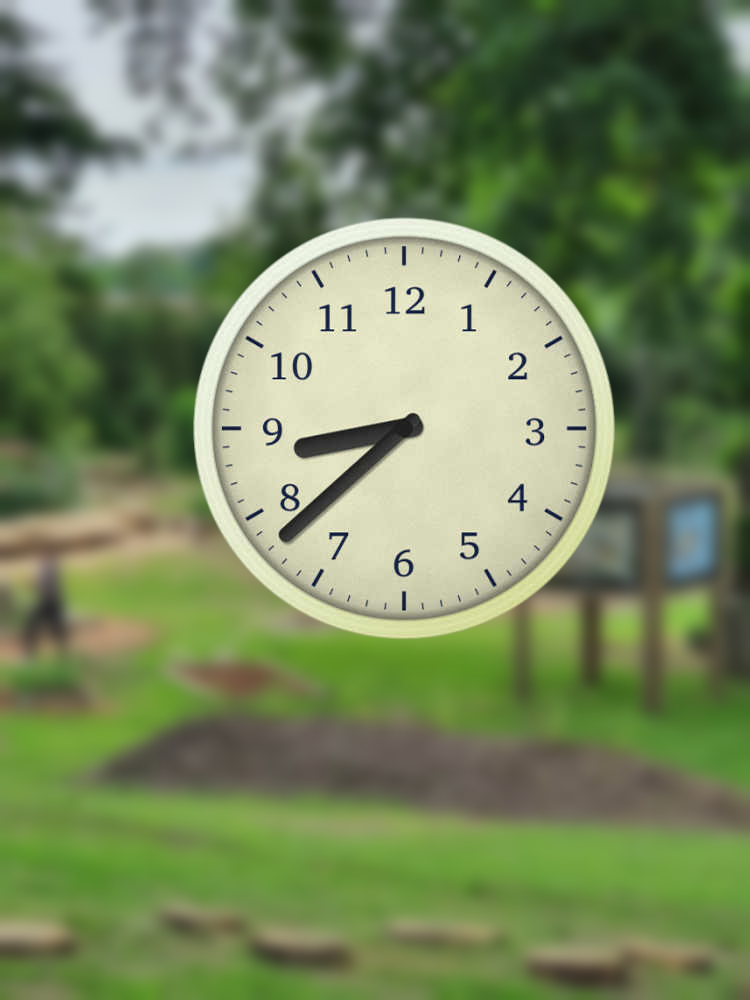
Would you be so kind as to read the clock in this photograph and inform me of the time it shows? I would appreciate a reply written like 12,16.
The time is 8,38
